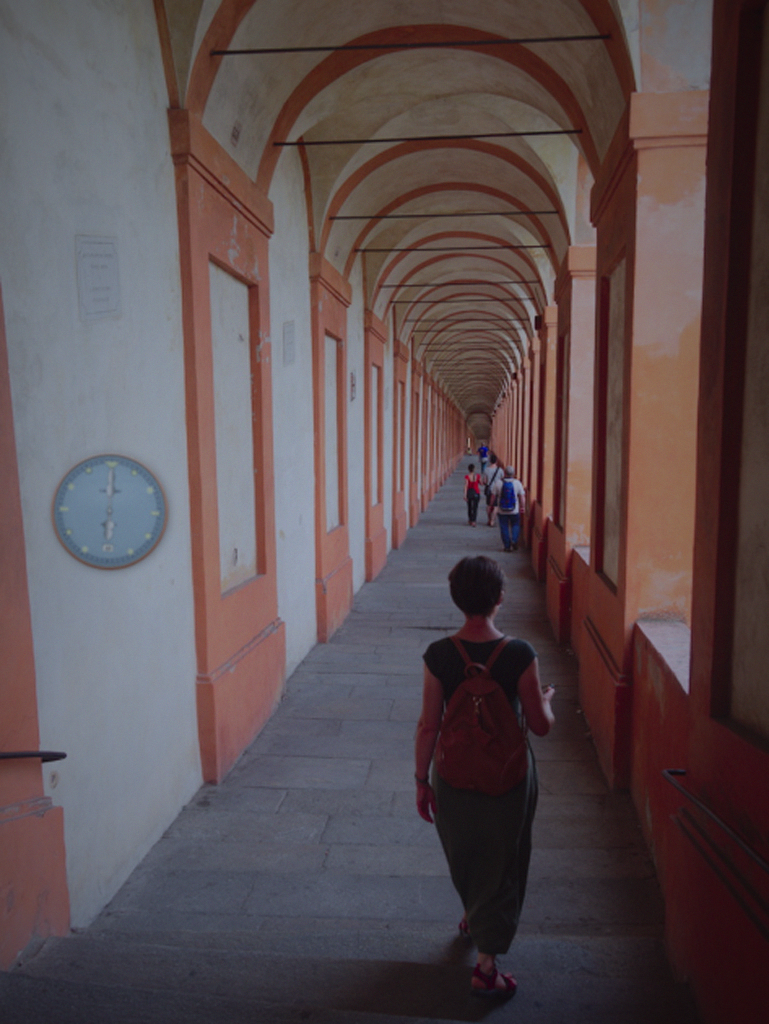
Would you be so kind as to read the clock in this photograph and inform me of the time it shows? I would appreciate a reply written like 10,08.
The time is 6,00
